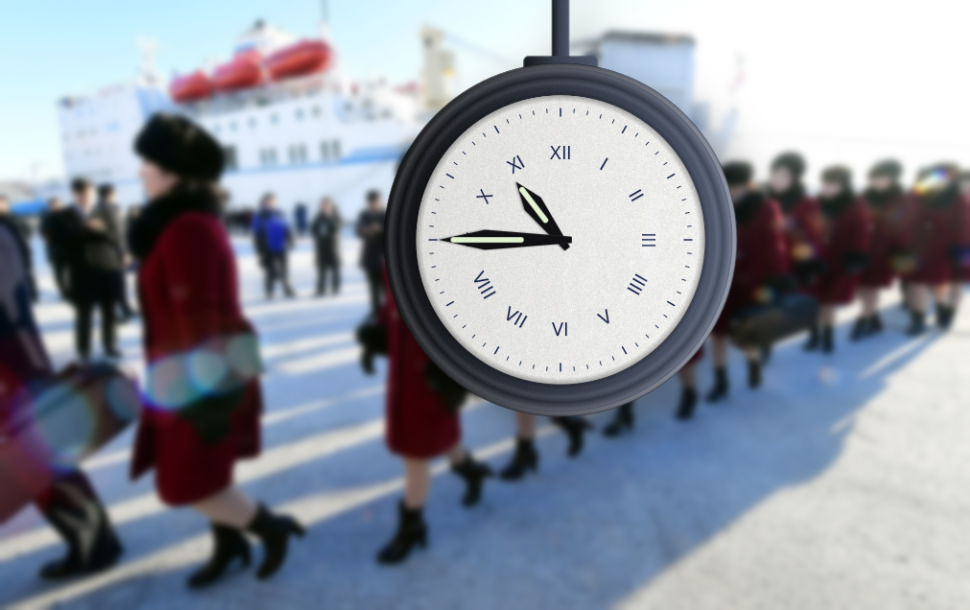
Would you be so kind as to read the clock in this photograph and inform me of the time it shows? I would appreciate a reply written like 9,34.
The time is 10,45
